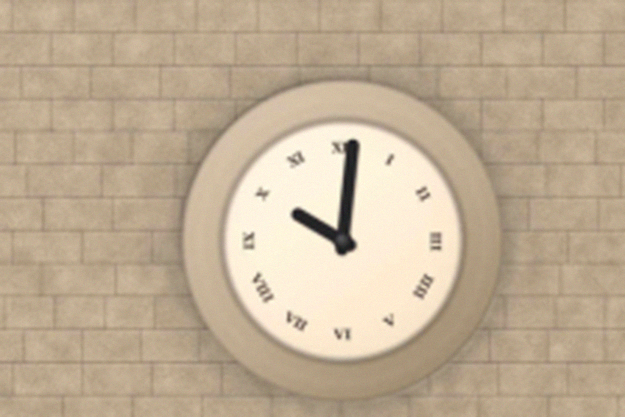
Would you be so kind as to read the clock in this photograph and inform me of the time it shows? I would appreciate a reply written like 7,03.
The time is 10,01
